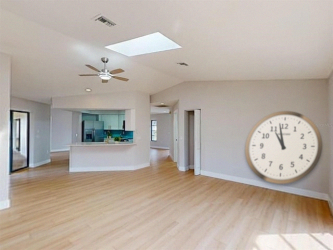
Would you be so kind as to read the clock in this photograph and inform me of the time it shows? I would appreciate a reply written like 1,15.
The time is 10,58
